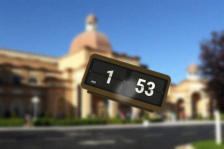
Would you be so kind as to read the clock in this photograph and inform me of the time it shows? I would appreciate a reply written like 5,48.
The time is 1,53
